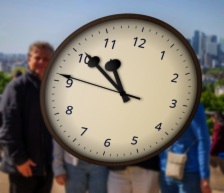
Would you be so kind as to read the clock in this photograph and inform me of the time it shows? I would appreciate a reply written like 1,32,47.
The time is 10,50,46
